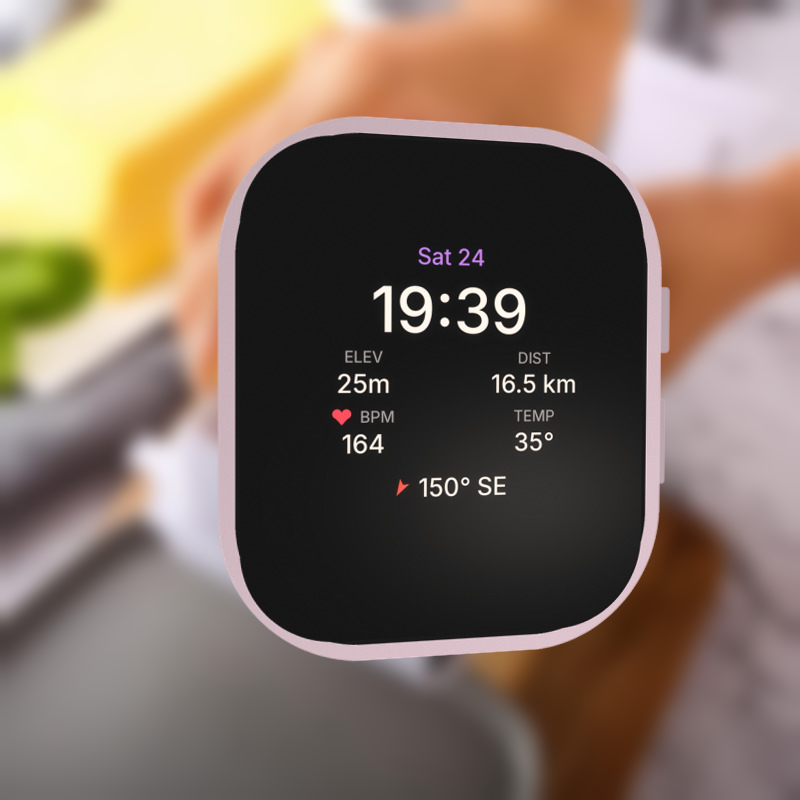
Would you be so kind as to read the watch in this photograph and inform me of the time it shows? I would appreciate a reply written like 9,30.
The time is 19,39
